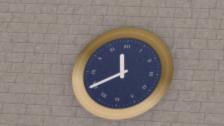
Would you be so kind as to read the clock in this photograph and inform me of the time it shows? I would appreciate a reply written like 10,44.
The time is 11,40
